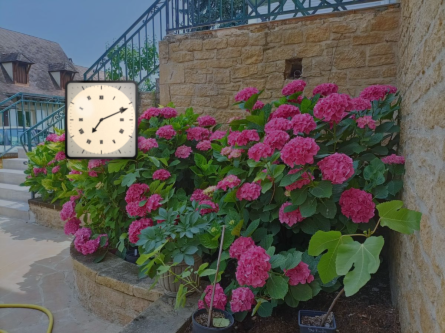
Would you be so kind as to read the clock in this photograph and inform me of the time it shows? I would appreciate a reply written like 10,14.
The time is 7,11
